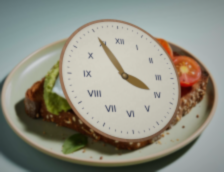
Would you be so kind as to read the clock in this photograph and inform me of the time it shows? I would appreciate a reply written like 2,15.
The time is 3,55
